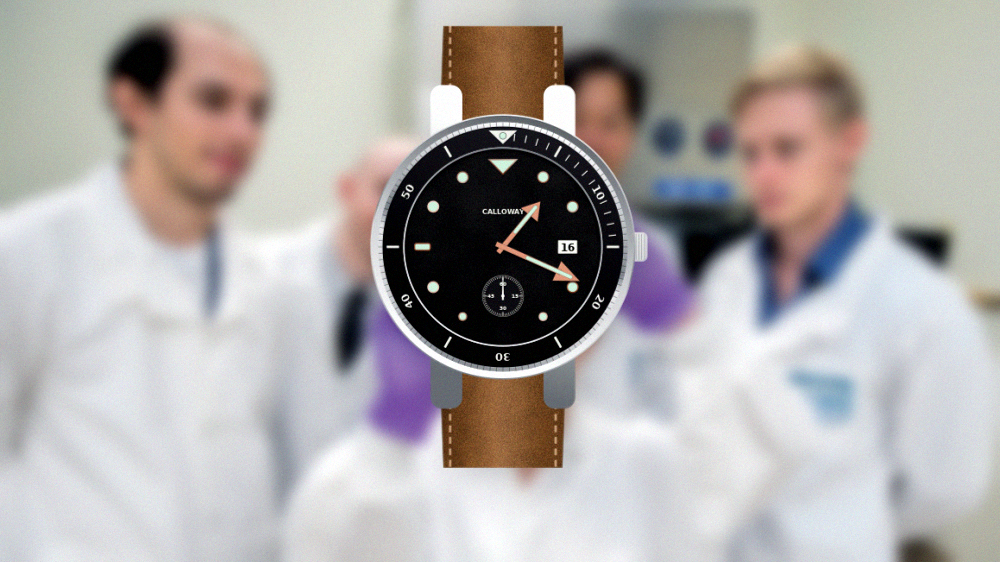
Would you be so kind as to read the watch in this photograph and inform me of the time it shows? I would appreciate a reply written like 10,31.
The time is 1,19
